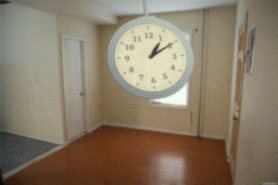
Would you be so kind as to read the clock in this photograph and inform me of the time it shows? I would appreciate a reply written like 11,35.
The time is 1,10
